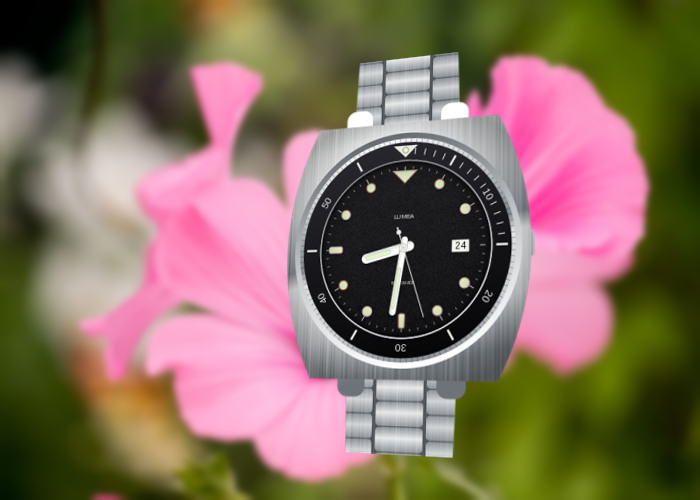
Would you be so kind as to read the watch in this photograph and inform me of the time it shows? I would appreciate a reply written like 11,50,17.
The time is 8,31,27
